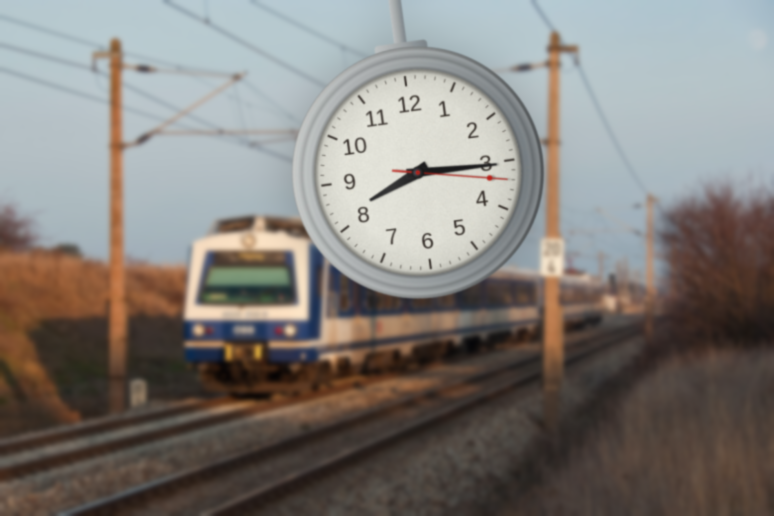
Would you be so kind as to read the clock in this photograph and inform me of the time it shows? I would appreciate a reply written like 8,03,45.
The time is 8,15,17
